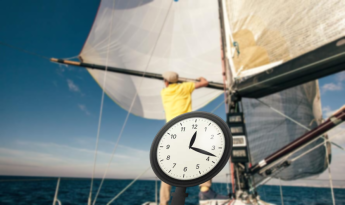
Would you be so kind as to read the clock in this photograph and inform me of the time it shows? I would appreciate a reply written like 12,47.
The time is 12,18
